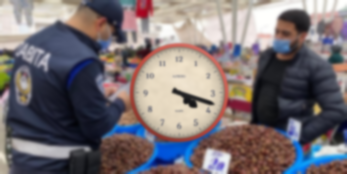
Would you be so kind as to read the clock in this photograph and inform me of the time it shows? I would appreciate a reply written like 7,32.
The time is 4,18
